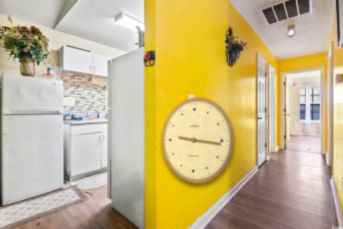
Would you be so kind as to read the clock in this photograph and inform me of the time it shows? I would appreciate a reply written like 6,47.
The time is 9,16
